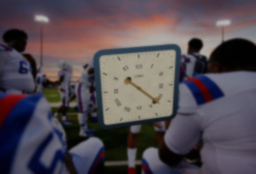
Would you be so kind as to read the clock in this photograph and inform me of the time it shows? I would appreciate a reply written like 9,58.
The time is 10,22
